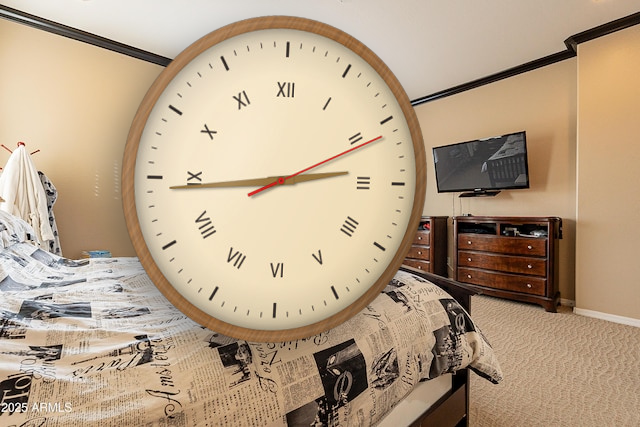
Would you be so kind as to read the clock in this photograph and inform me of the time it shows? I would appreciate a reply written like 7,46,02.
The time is 2,44,11
